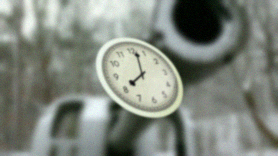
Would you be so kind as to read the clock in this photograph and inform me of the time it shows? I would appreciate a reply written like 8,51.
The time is 8,02
